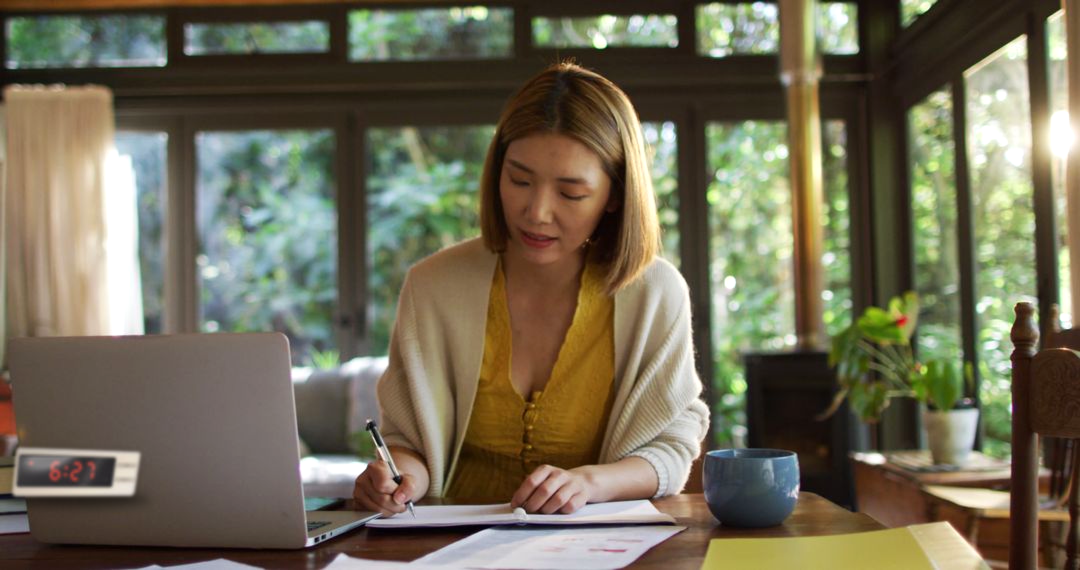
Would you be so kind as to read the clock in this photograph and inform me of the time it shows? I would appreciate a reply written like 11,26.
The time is 6,27
